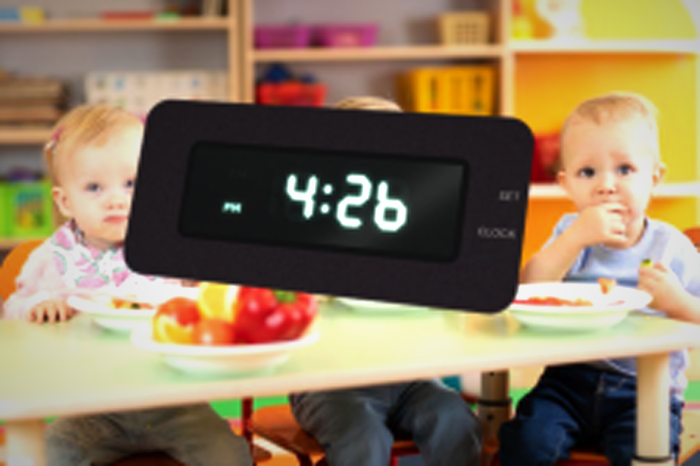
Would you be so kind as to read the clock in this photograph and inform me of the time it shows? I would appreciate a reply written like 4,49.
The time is 4,26
